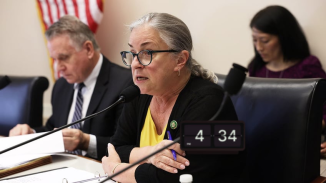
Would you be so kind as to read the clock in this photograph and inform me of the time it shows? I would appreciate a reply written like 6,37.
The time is 4,34
